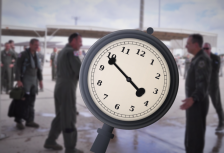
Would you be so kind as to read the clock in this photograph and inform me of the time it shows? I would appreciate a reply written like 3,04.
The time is 3,49
